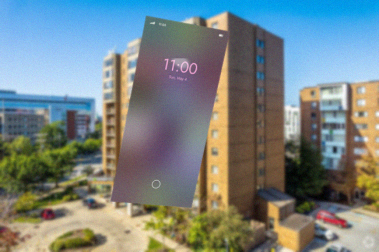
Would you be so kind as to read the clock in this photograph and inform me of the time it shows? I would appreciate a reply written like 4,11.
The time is 11,00
